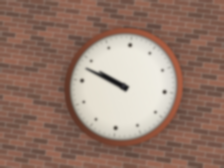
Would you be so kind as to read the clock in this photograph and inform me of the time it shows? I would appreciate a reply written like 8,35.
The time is 9,48
